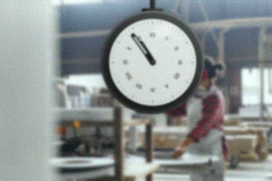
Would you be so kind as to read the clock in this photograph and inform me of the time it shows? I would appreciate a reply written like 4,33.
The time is 10,54
